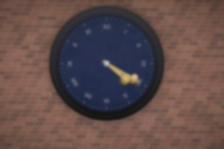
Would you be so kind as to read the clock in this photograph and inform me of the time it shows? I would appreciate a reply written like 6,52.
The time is 4,20
